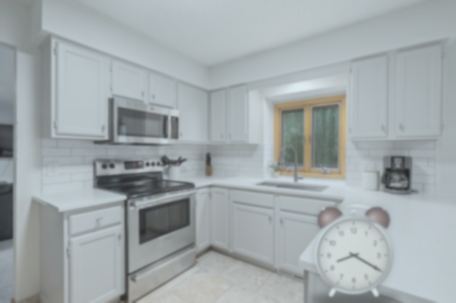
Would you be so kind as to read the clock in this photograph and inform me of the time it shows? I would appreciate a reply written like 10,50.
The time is 8,20
